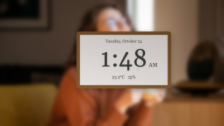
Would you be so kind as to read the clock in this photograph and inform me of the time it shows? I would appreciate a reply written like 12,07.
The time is 1,48
